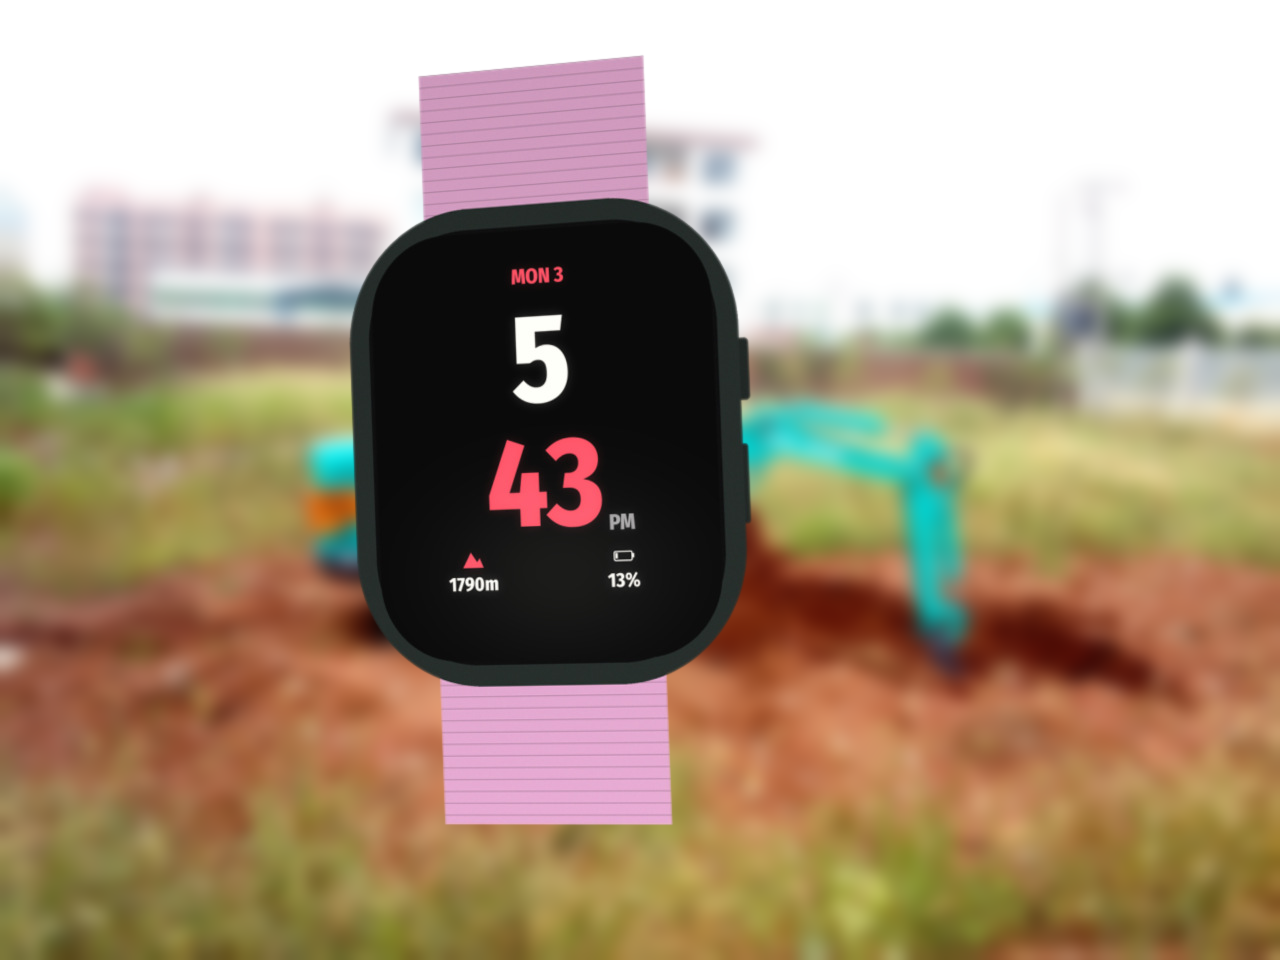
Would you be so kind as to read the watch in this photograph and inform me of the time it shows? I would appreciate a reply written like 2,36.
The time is 5,43
